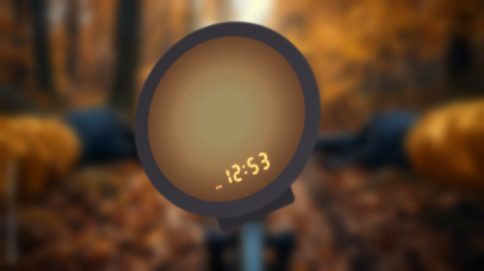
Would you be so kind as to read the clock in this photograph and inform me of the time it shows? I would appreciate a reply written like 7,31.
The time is 12,53
